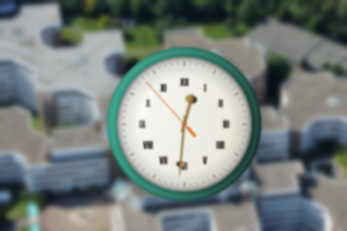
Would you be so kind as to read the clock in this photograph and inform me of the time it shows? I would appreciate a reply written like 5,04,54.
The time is 12,30,53
